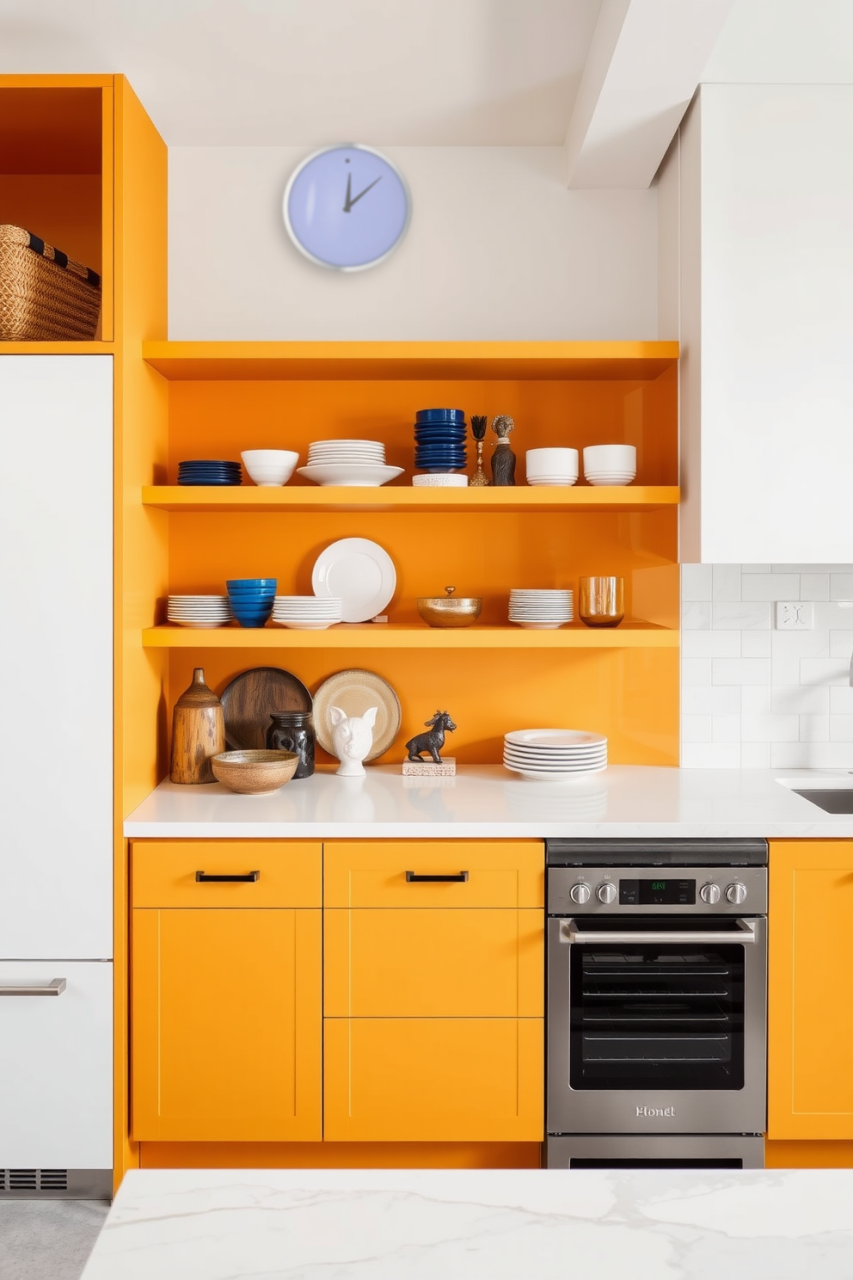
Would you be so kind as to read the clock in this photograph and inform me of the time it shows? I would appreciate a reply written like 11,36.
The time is 12,08
